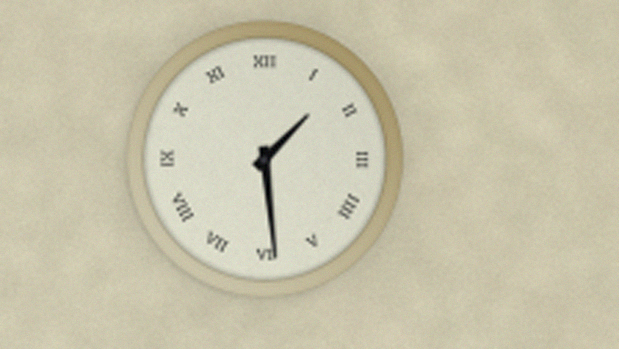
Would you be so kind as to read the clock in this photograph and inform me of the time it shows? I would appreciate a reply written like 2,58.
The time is 1,29
